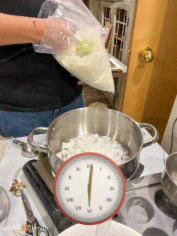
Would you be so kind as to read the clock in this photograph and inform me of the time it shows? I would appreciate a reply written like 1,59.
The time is 6,01
